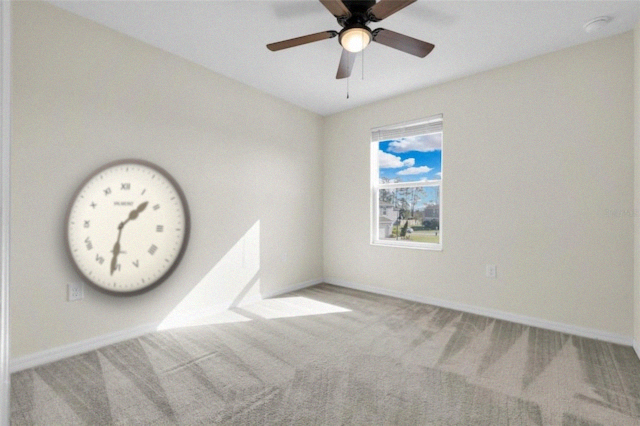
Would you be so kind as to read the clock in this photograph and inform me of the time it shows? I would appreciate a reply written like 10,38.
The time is 1,31
